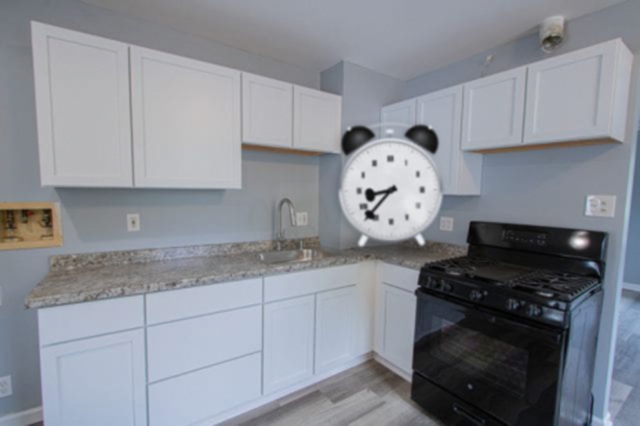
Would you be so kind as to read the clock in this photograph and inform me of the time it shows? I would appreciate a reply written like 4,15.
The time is 8,37
